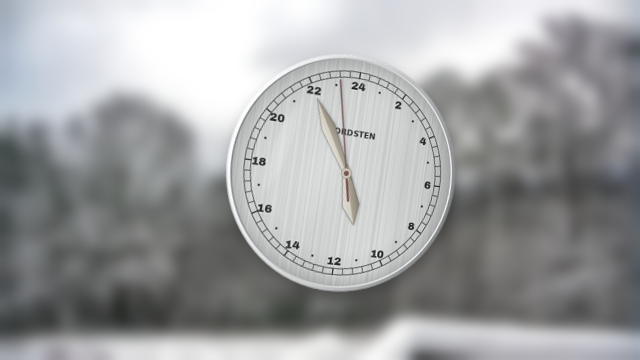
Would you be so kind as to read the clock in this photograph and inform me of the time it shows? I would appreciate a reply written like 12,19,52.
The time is 10,54,58
